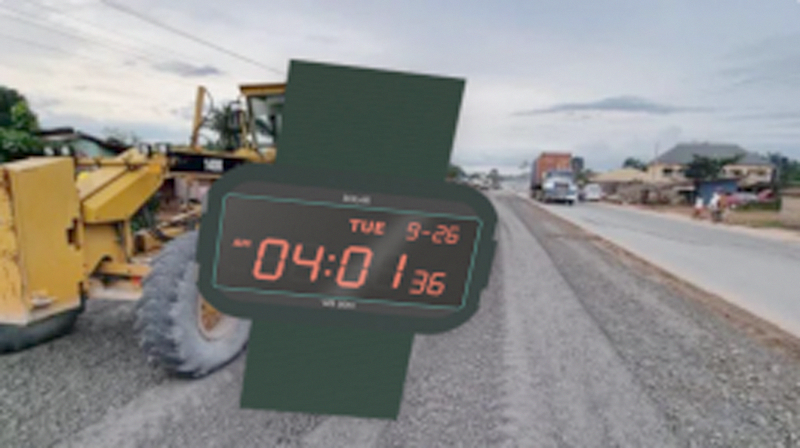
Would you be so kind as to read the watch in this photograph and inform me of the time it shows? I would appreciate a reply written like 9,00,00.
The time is 4,01,36
